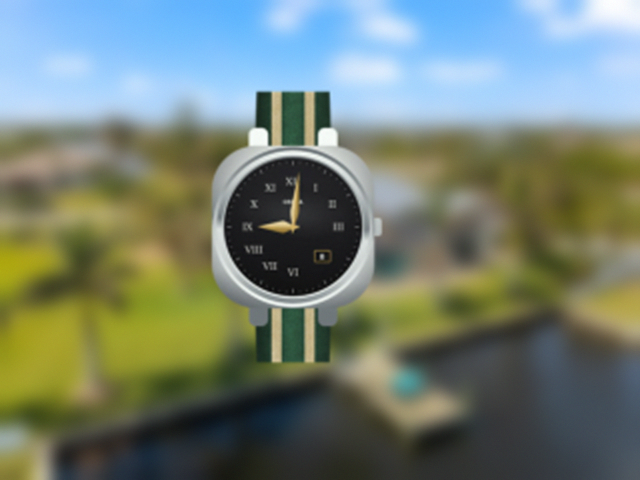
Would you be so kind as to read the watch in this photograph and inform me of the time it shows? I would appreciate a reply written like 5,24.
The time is 9,01
